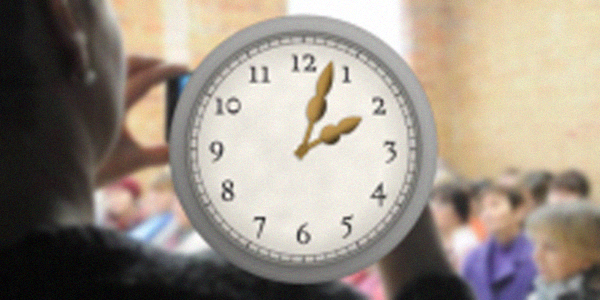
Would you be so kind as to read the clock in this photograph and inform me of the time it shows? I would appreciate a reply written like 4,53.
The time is 2,03
